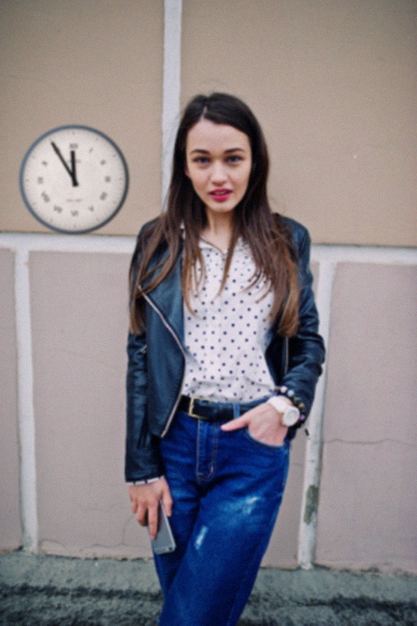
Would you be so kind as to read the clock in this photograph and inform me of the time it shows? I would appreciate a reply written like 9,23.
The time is 11,55
